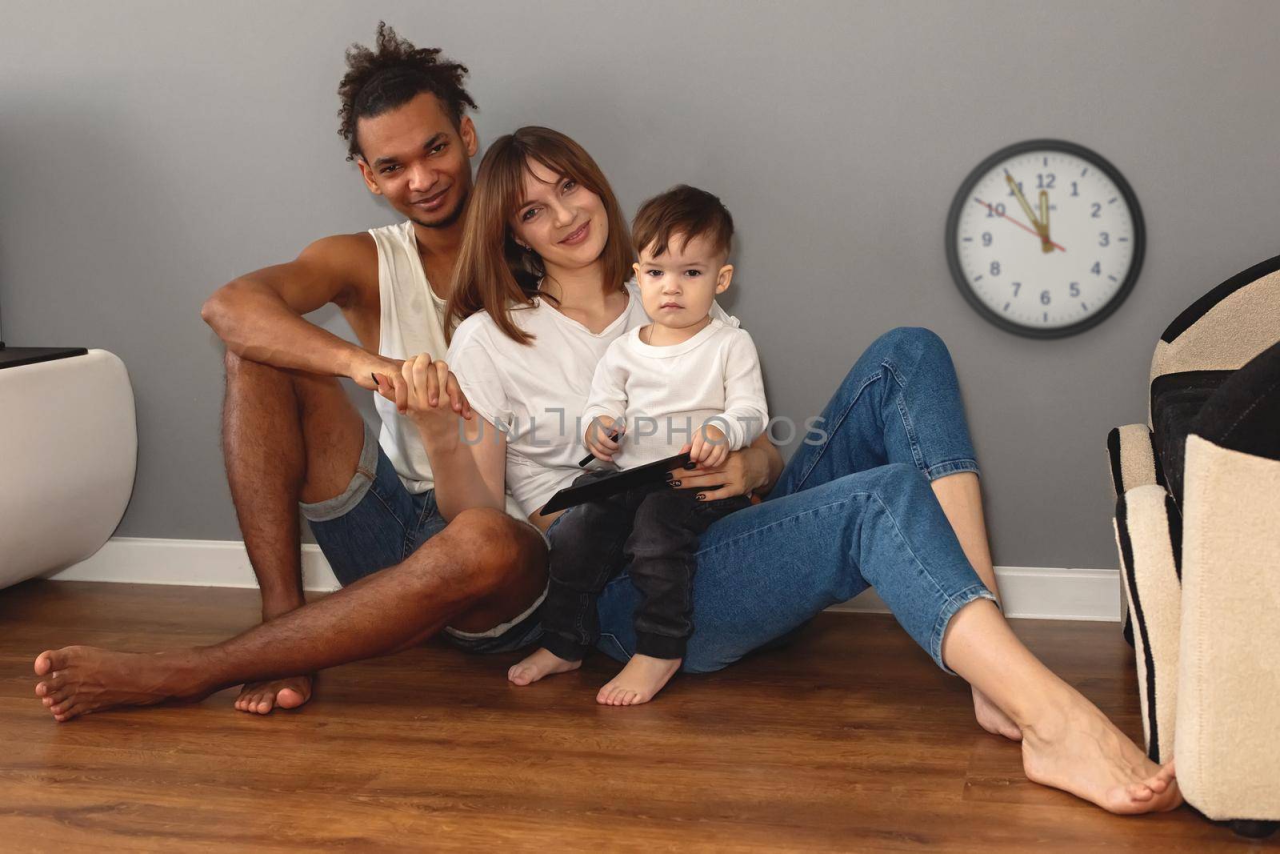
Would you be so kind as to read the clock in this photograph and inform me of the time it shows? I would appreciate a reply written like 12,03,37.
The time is 11,54,50
